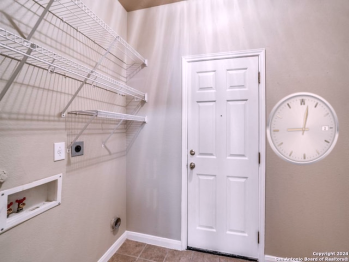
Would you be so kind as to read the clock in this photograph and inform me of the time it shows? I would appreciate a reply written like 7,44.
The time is 9,02
